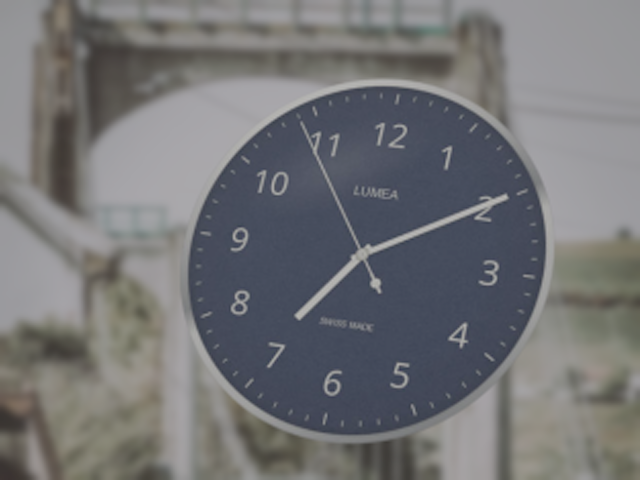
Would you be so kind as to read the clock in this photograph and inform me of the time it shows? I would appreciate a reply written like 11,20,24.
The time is 7,09,54
